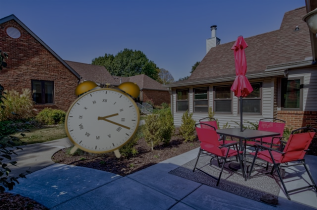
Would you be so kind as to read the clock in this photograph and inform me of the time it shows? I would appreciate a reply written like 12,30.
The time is 2,18
